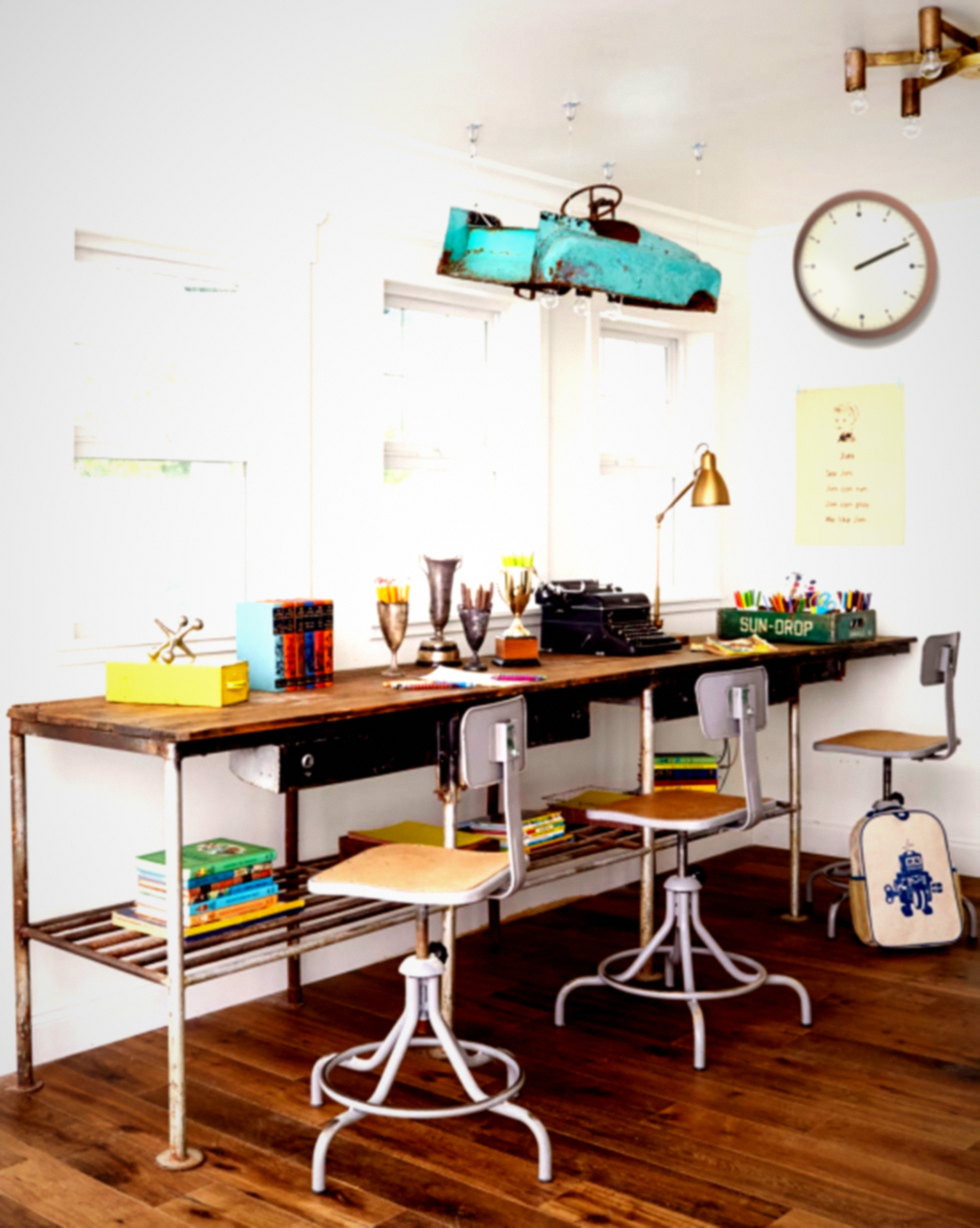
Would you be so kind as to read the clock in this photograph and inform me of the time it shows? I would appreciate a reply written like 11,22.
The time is 2,11
